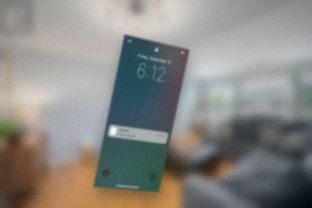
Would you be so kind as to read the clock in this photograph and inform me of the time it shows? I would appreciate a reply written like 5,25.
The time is 6,12
